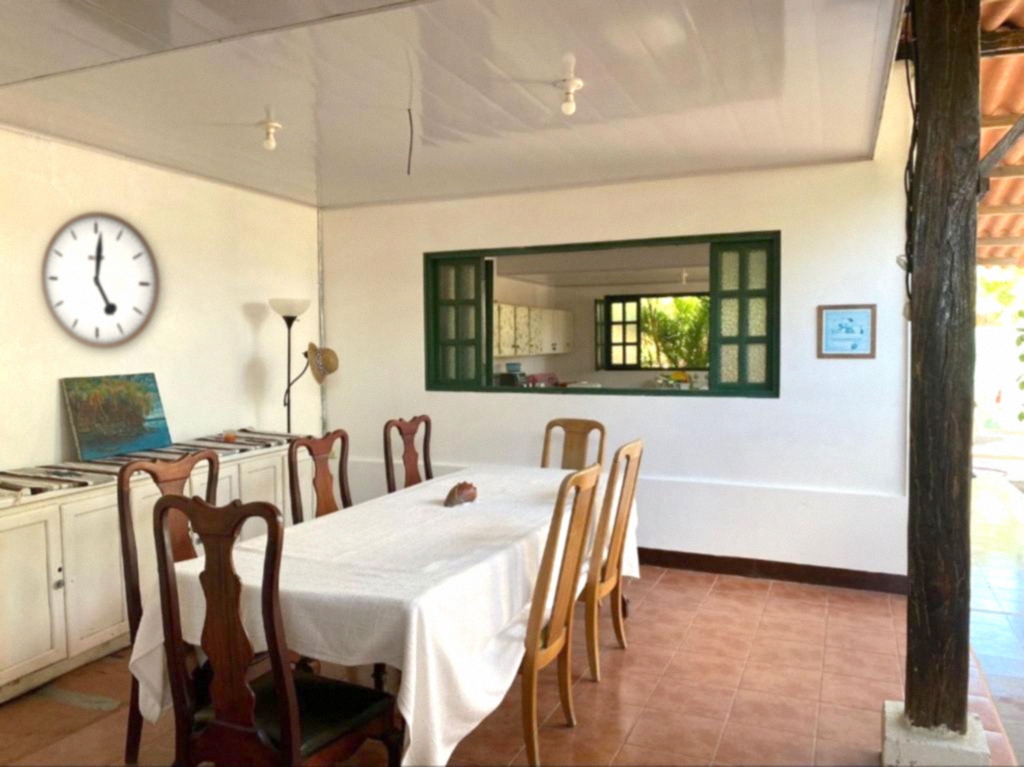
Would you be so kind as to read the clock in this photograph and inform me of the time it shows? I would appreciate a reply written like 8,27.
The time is 5,01
